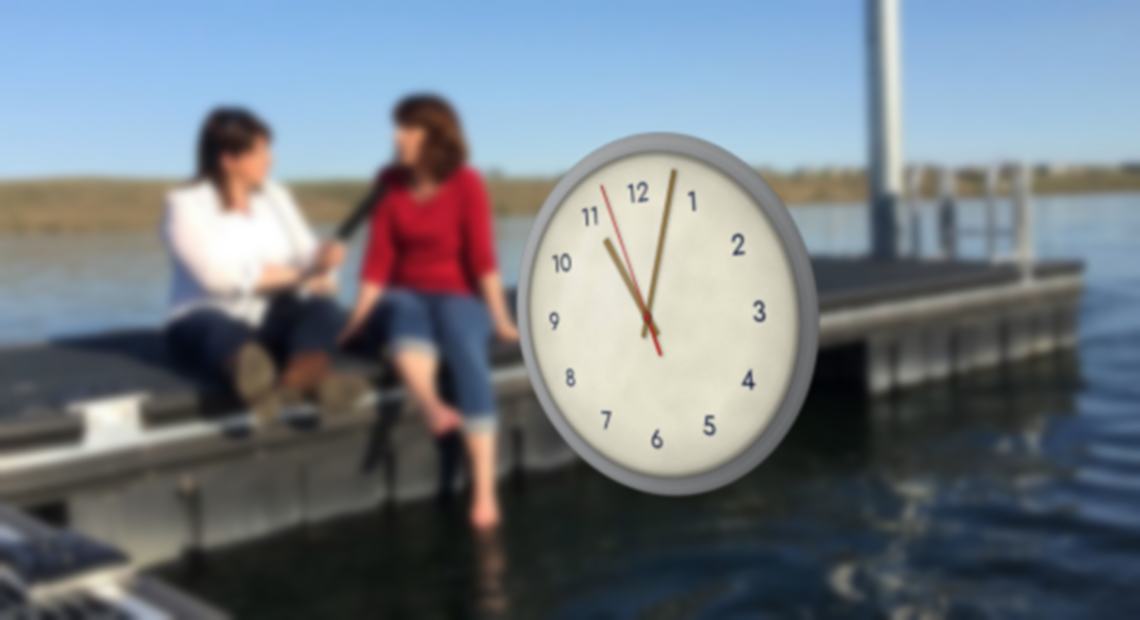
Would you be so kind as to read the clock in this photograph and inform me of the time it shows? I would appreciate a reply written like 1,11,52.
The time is 11,02,57
